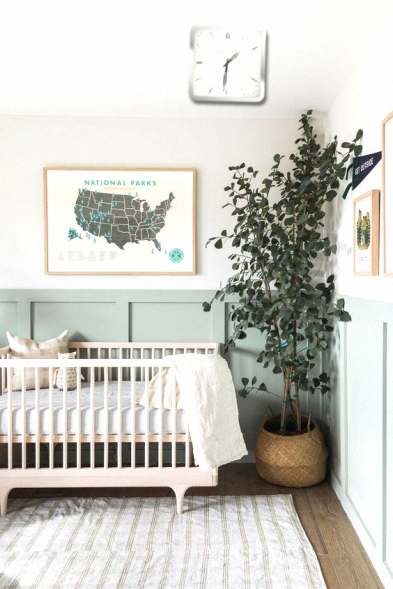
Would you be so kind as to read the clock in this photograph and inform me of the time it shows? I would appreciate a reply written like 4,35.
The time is 1,31
